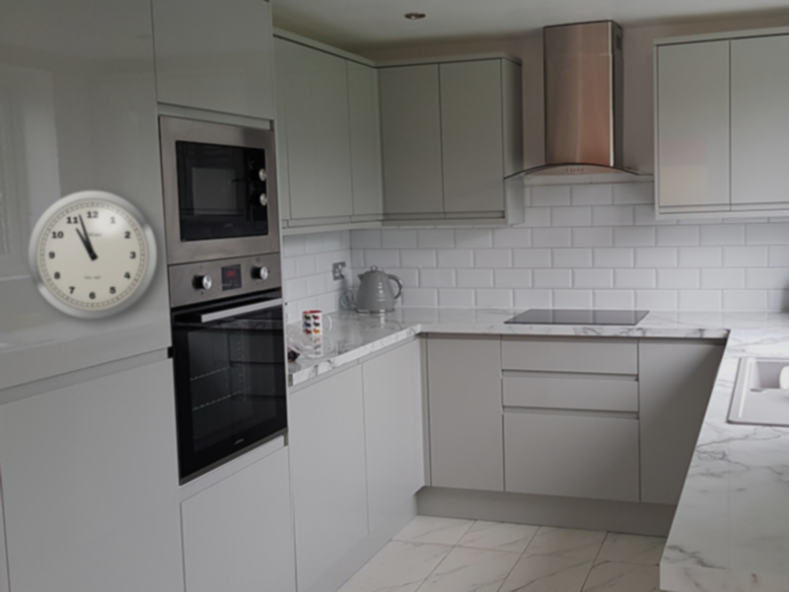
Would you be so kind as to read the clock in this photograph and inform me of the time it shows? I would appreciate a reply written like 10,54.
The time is 10,57
